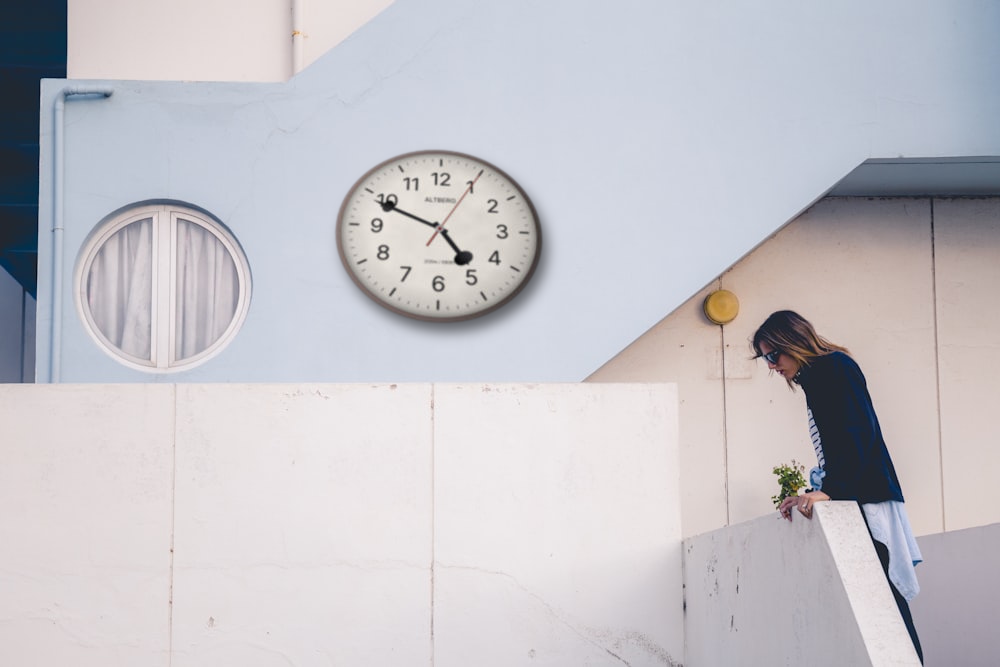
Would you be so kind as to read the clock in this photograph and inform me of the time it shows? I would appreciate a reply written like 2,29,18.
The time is 4,49,05
